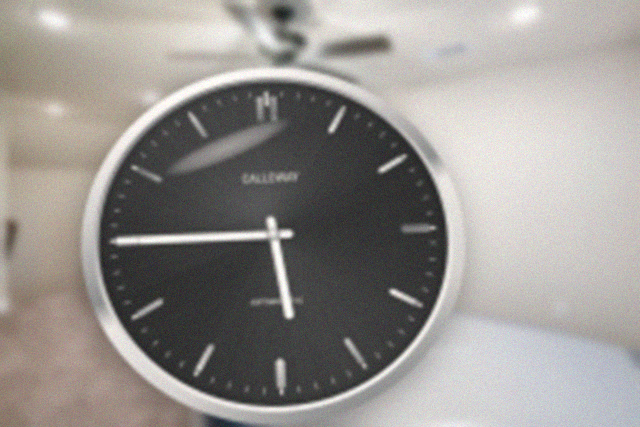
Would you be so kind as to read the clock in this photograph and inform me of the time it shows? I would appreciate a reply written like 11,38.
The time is 5,45
